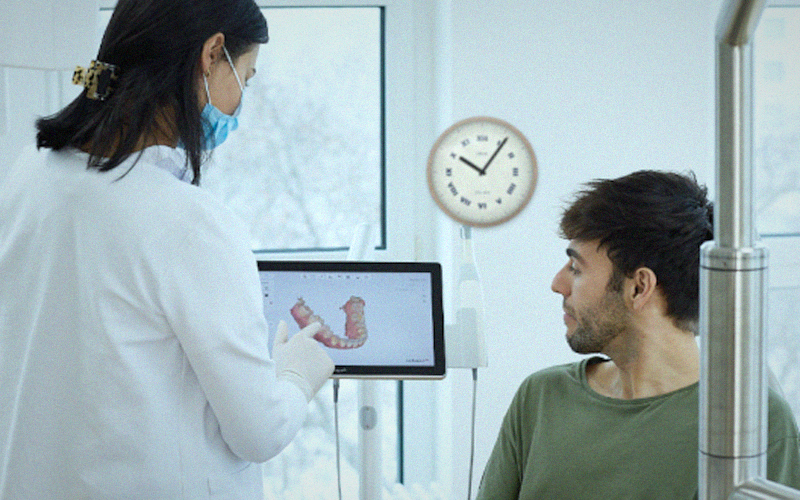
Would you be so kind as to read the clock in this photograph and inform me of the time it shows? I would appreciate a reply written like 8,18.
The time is 10,06
